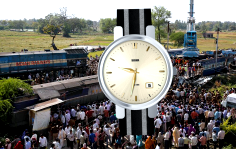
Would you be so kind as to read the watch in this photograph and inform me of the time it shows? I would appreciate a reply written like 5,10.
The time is 9,32
